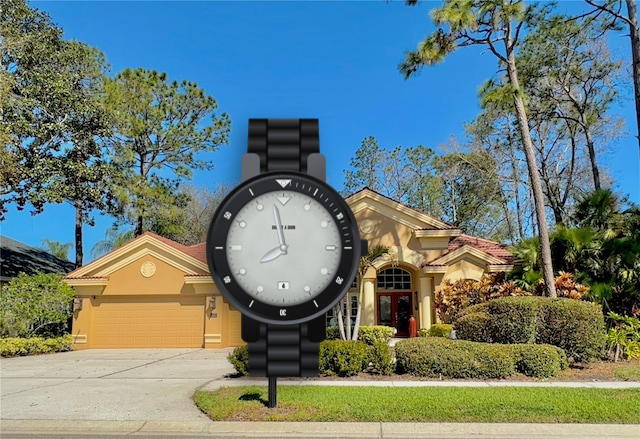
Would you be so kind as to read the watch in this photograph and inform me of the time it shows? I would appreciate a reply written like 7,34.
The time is 7,58
